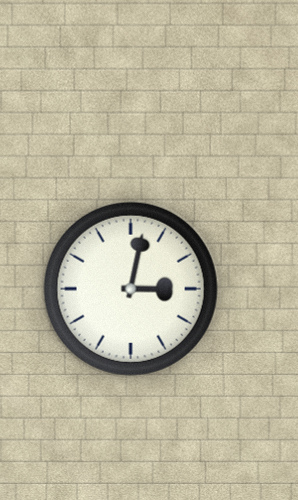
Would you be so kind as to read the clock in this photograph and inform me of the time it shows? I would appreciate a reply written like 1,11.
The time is 3,02
